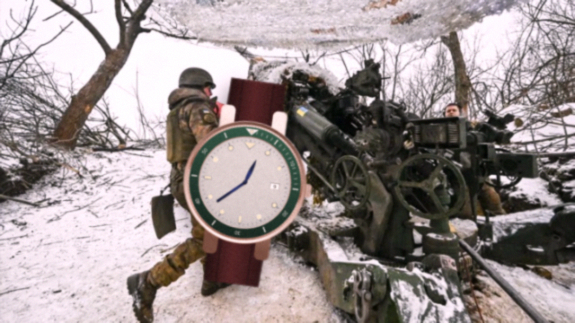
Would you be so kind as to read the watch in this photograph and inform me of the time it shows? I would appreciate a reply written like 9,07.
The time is 12,38
